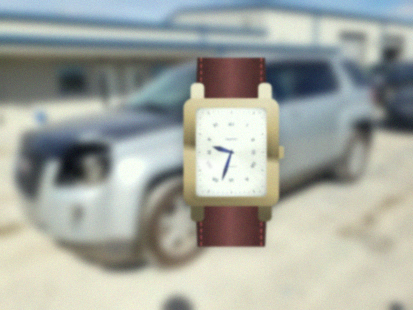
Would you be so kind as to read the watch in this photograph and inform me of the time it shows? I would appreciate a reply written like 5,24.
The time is 9,33
